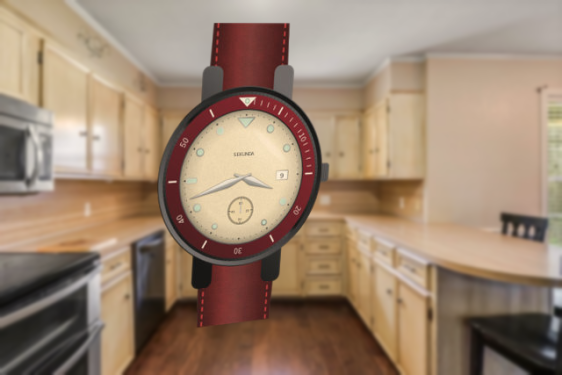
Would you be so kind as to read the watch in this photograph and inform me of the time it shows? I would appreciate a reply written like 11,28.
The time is 3,42
